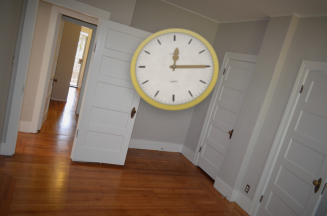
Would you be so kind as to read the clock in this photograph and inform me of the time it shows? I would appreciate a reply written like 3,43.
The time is 12,15
